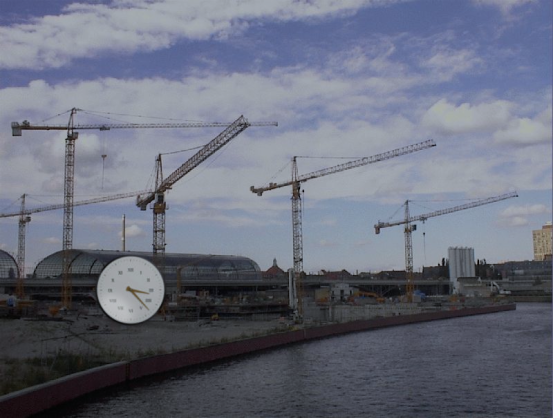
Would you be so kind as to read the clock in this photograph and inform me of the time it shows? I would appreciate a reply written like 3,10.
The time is 3,23
